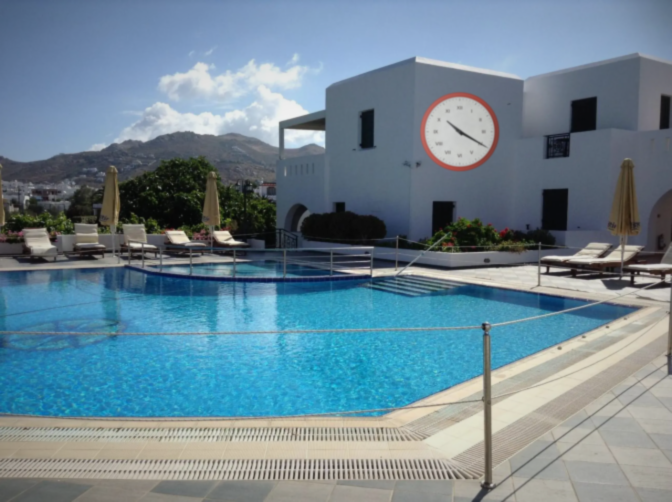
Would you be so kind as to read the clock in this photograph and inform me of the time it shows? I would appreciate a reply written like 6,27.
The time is 10,20
